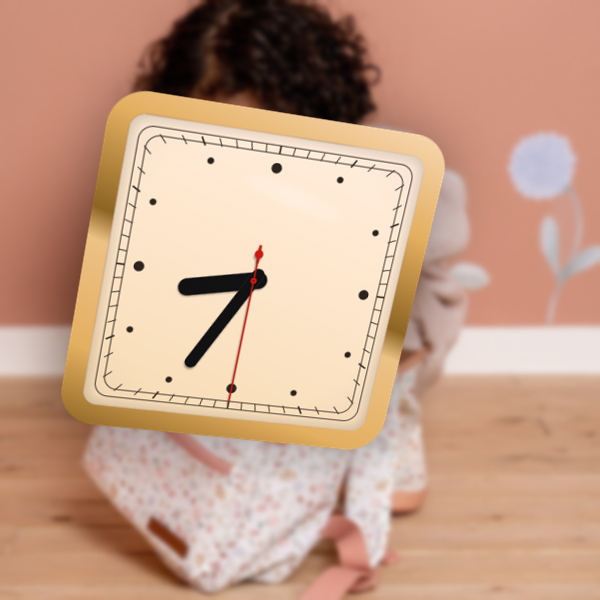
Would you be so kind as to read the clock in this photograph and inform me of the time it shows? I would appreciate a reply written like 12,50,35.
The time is 8,34,30
